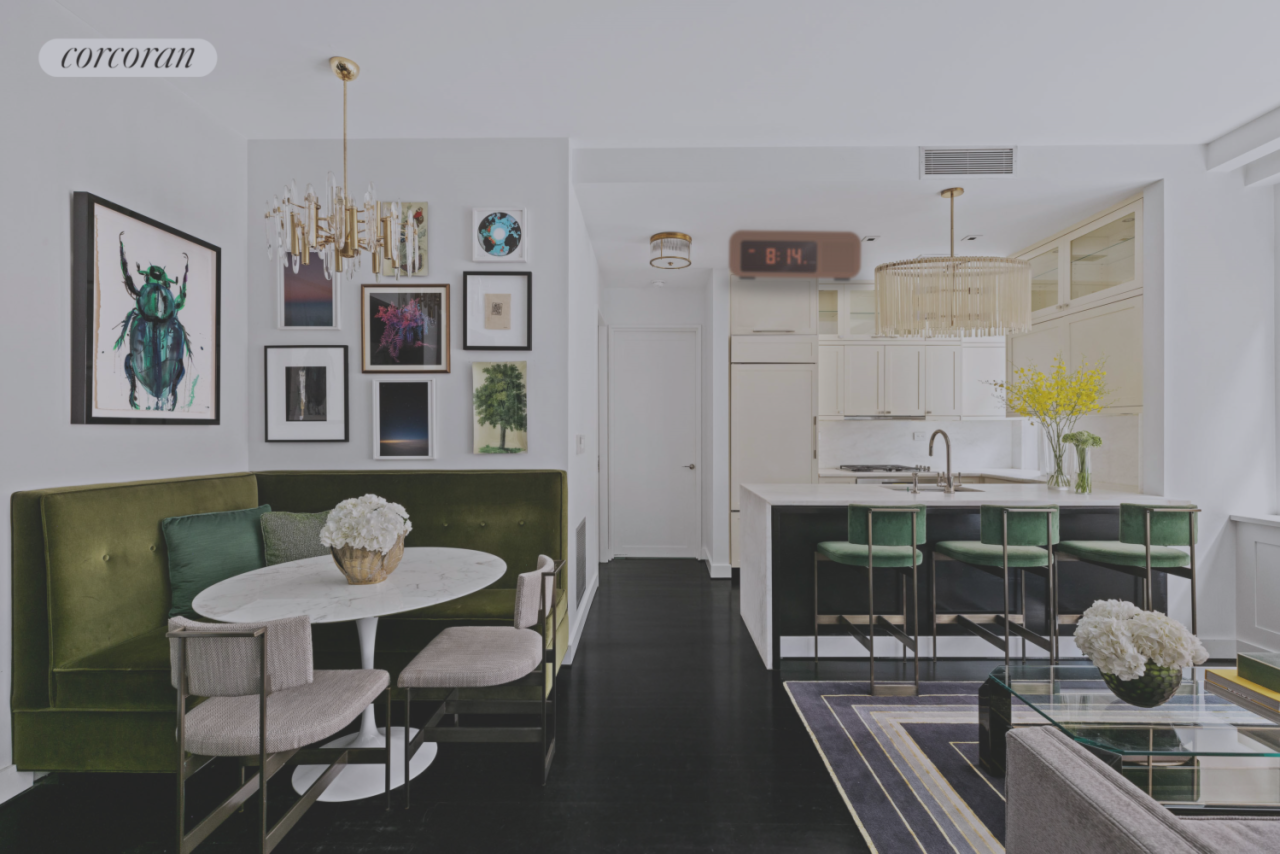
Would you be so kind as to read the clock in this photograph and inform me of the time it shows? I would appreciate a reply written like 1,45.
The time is 8,14
